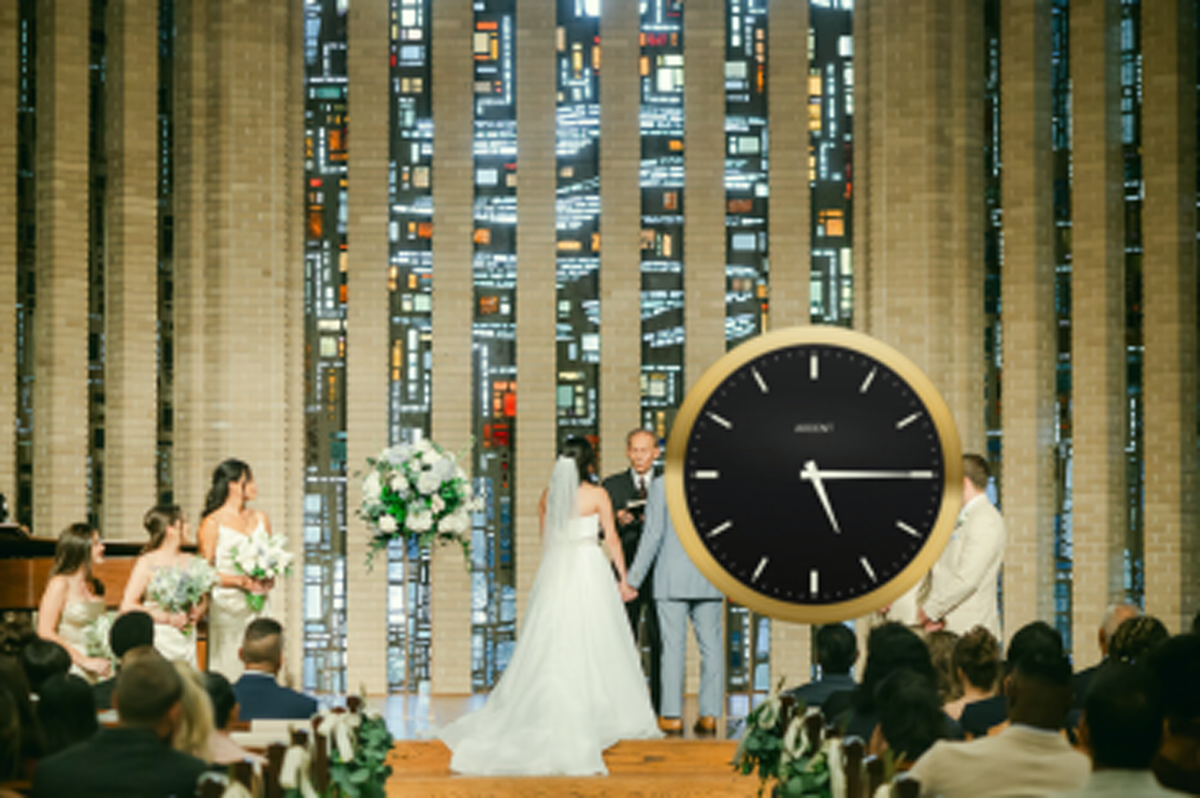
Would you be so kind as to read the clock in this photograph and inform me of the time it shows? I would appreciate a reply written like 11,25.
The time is 5,15
